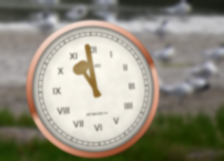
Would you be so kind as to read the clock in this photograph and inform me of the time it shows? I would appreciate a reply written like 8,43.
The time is 10,59
